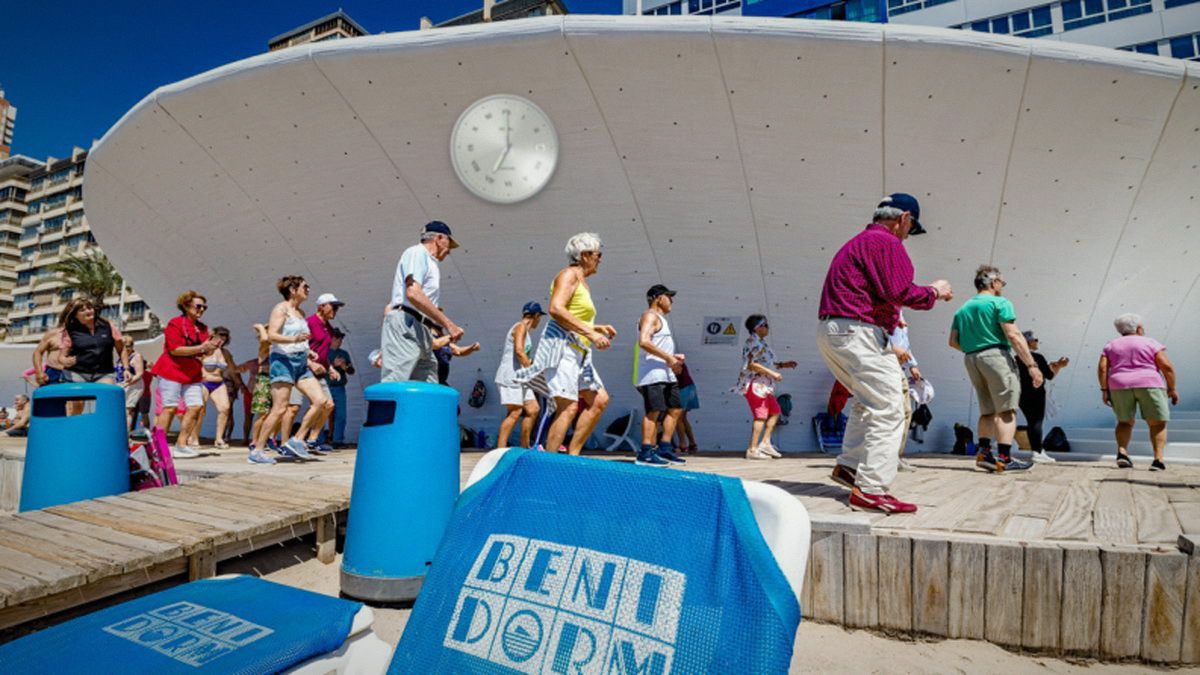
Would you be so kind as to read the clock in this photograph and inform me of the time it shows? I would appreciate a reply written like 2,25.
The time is 7,00
